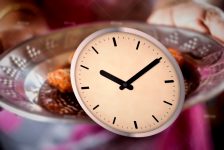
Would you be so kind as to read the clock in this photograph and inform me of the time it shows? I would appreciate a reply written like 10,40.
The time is 10,10
